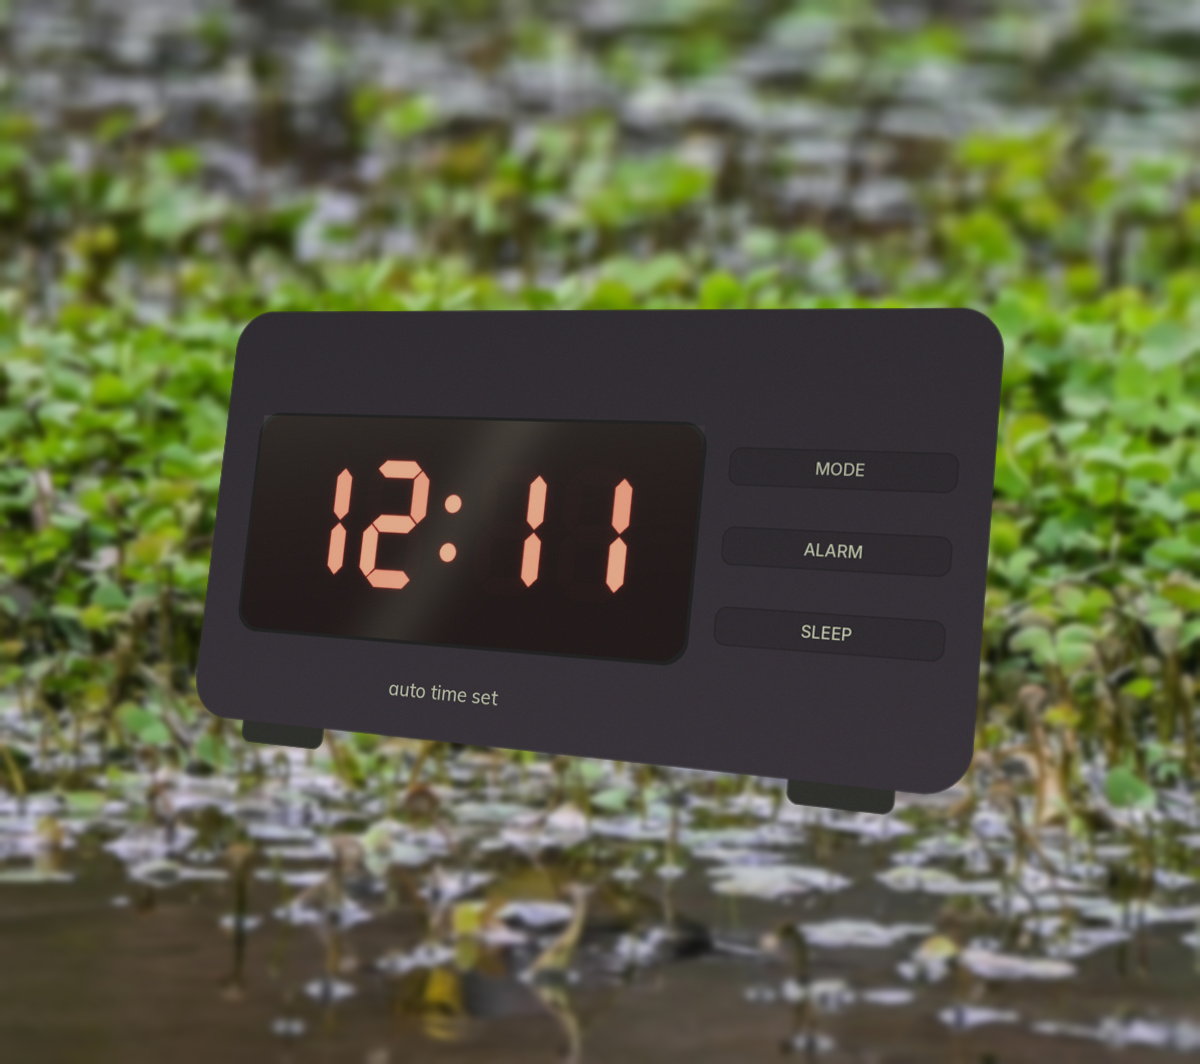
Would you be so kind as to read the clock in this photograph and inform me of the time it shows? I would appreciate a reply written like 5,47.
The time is 12,11
